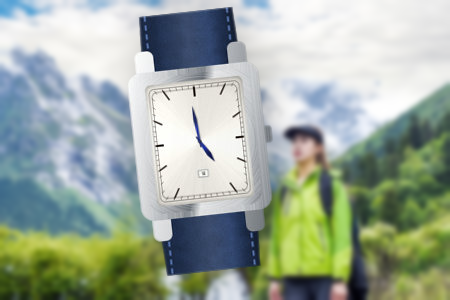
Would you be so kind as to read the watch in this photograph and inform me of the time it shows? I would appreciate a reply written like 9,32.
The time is 4,59
